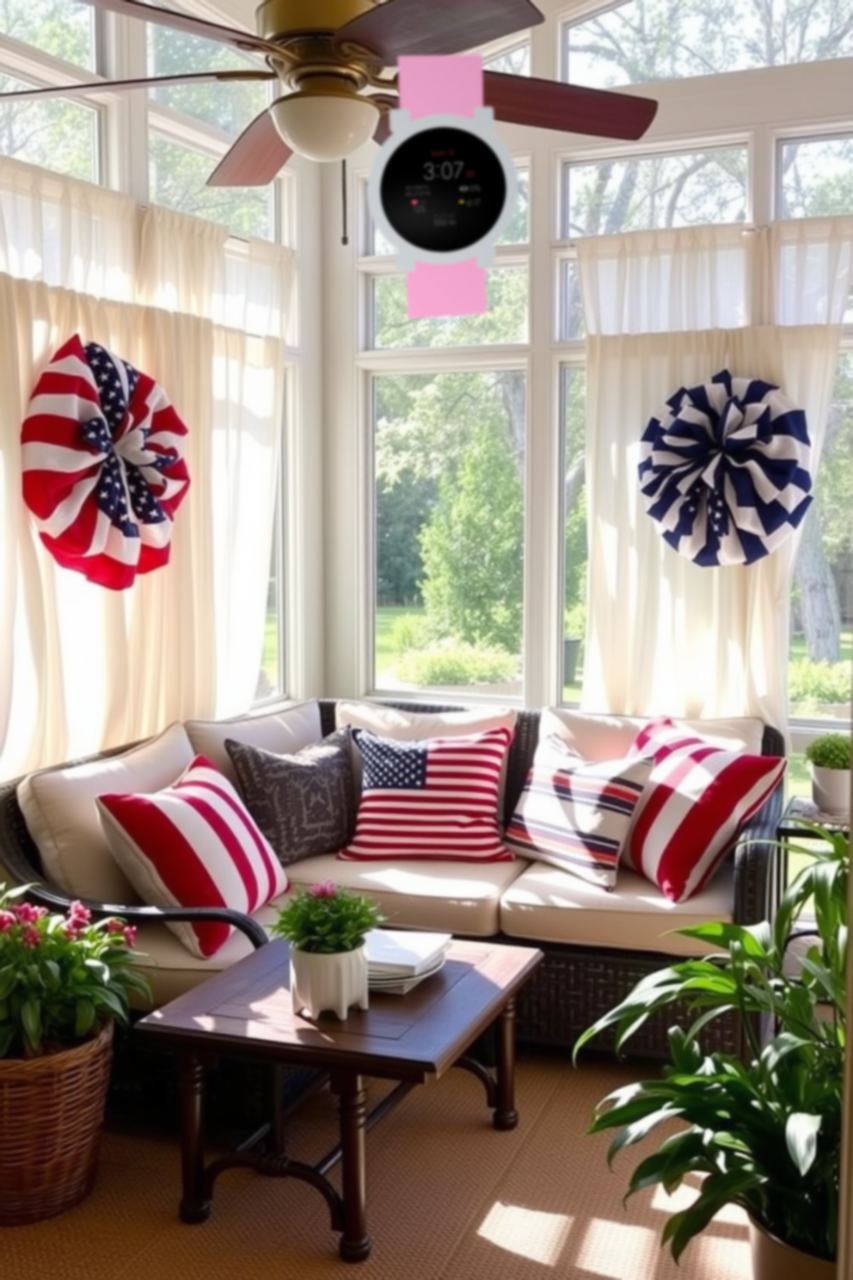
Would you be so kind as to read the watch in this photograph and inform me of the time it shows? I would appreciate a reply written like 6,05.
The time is 3,07
